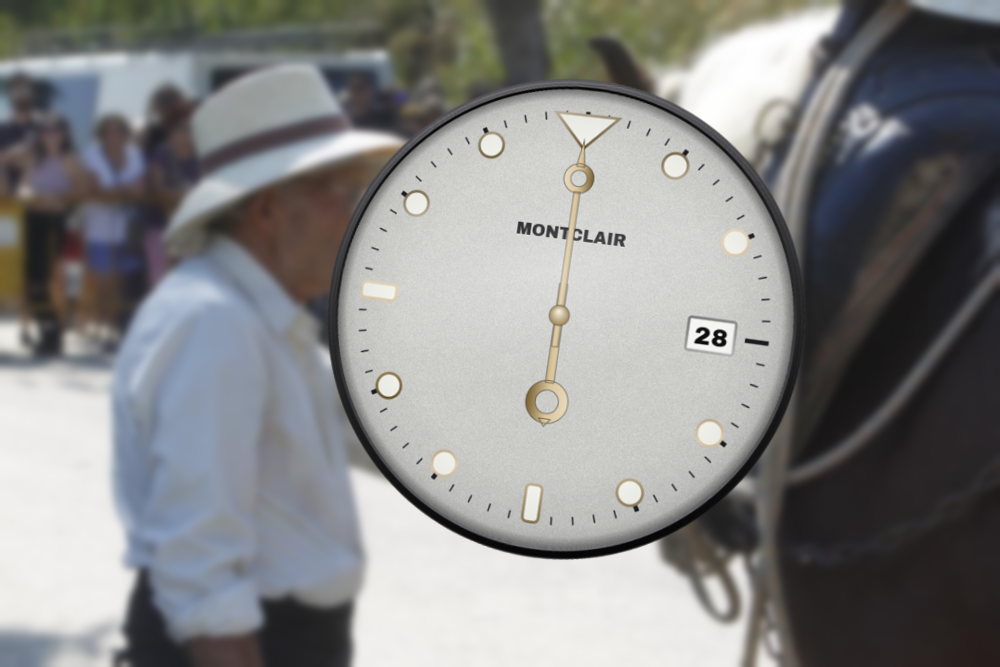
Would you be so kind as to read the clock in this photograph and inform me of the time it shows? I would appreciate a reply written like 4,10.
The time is 6,00
